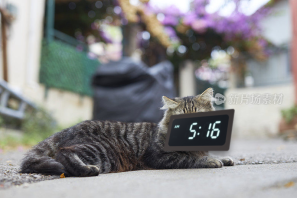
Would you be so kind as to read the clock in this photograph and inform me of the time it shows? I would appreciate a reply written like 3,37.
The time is 5,16
